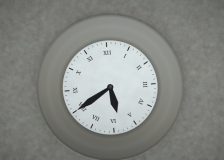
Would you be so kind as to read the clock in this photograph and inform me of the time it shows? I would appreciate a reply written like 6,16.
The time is 5,40
